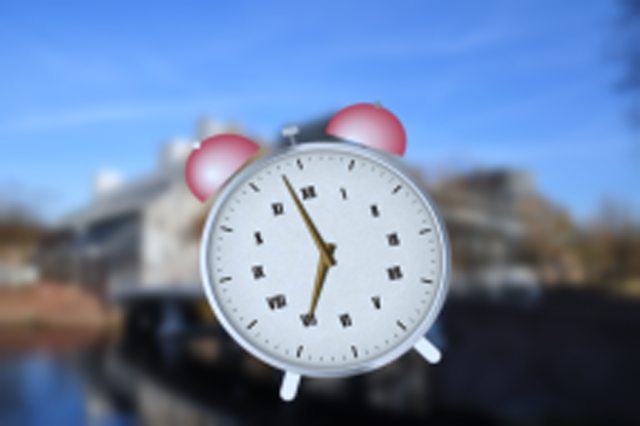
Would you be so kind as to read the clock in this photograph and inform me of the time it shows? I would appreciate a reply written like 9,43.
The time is 6,58
